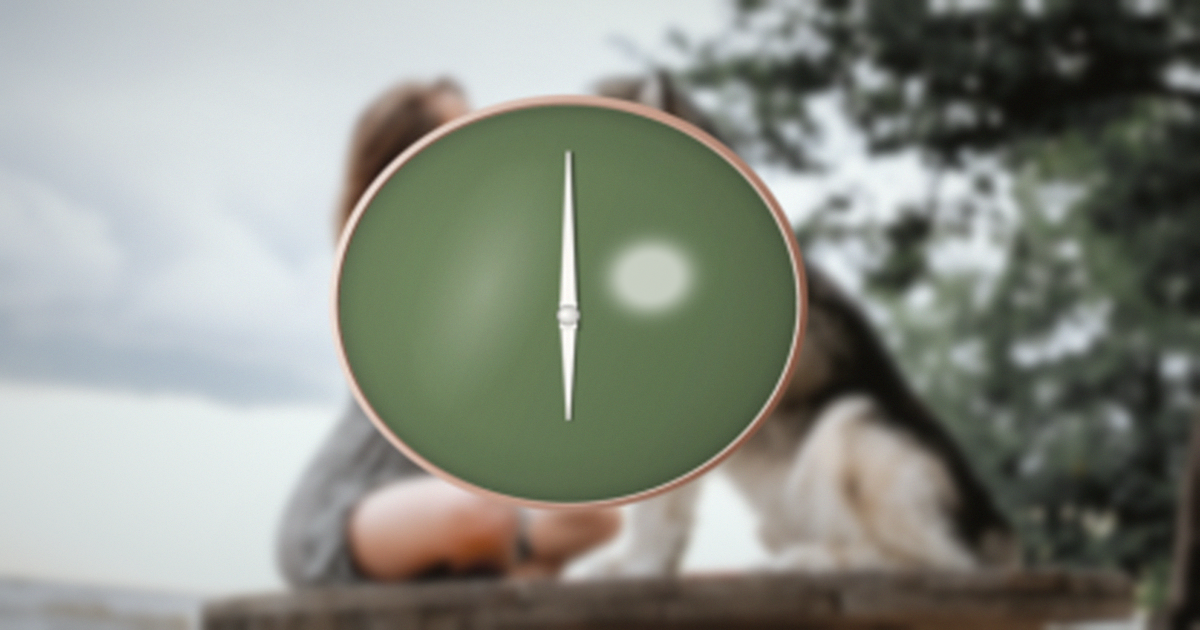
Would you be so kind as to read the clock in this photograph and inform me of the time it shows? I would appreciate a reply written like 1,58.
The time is 6,00
